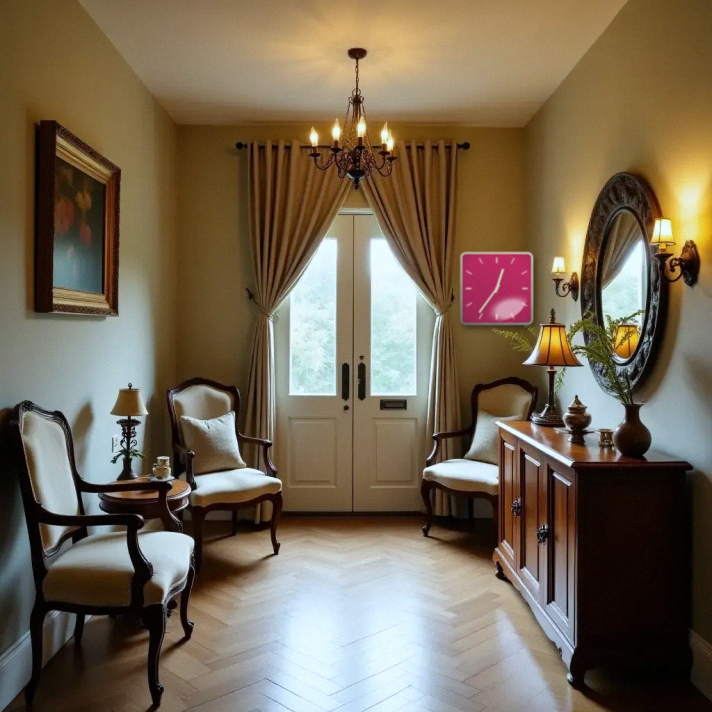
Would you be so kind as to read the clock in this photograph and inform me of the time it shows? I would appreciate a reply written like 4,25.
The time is 12,36
